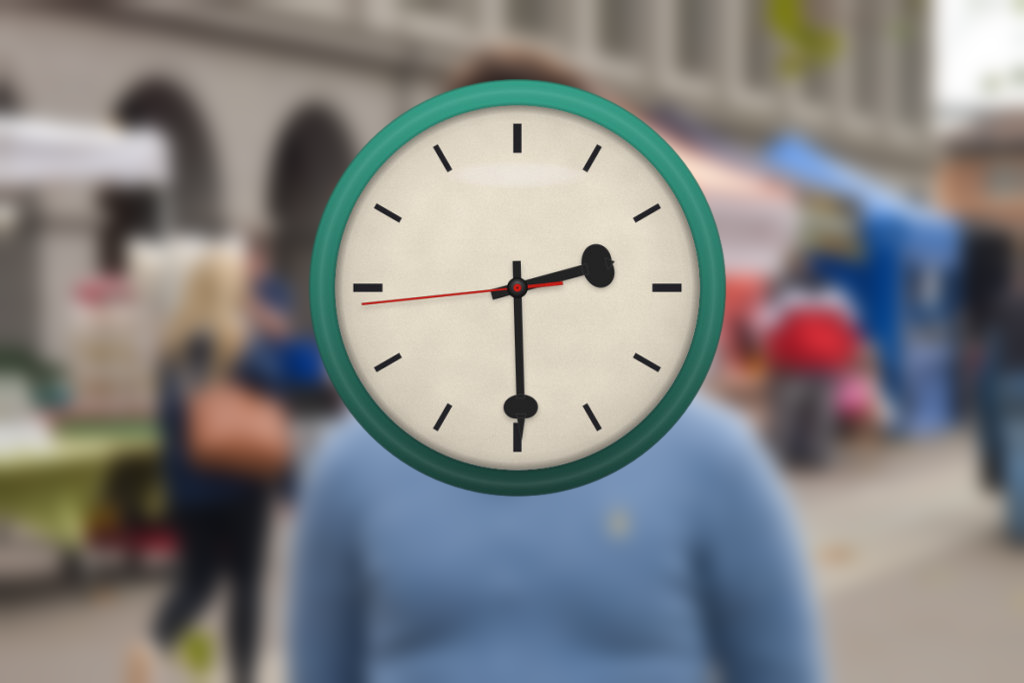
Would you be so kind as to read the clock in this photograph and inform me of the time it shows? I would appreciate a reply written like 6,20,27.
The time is 2,29,44
